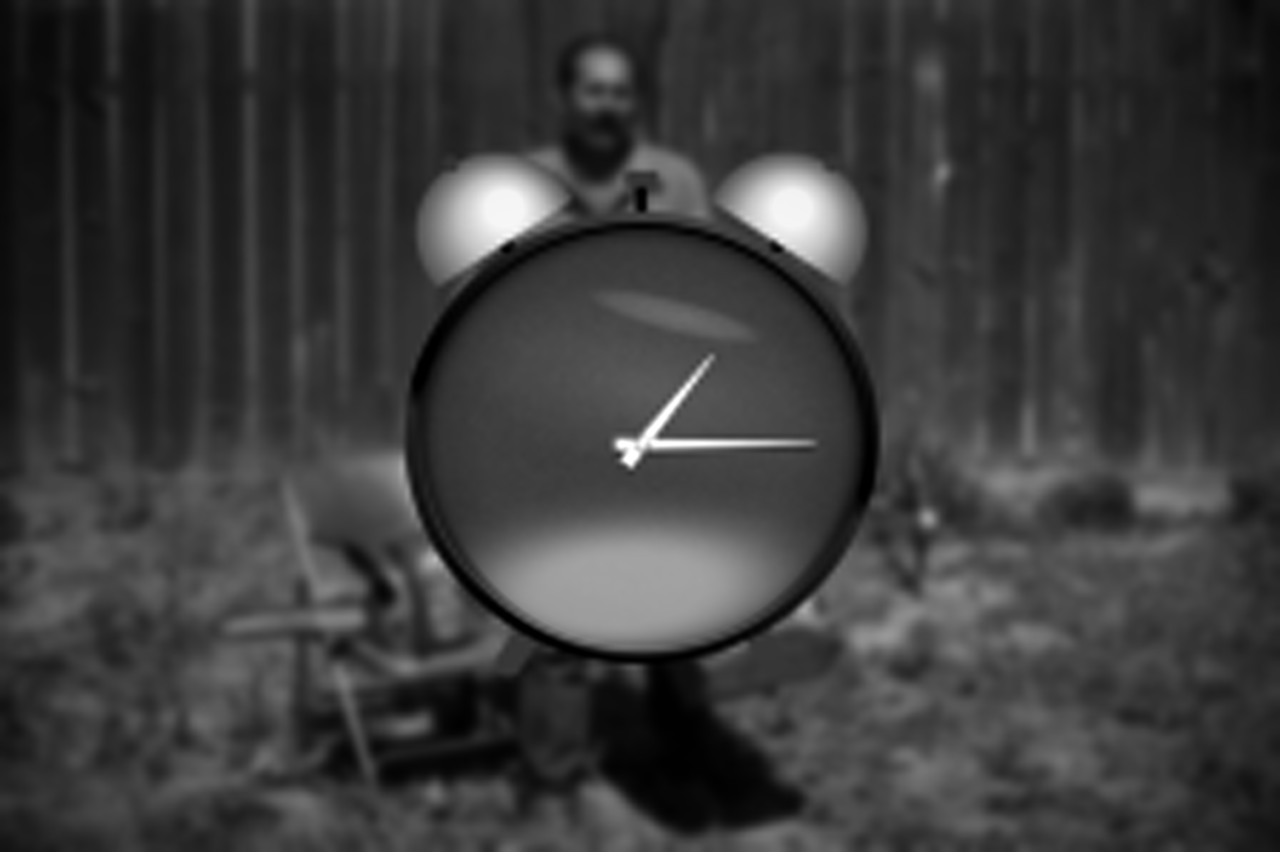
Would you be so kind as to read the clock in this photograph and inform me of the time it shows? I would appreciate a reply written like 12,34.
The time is 1,15
